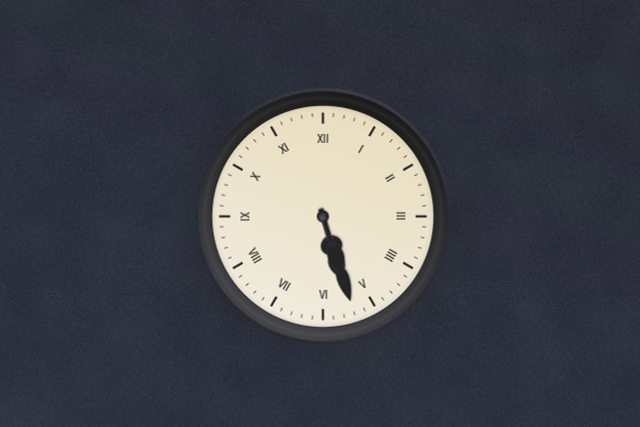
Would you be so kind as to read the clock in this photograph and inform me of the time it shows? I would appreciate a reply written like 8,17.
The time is 5,27
